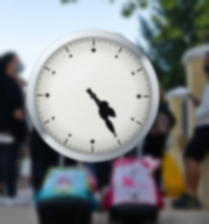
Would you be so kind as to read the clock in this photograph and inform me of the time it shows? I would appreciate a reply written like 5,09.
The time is 4,25
